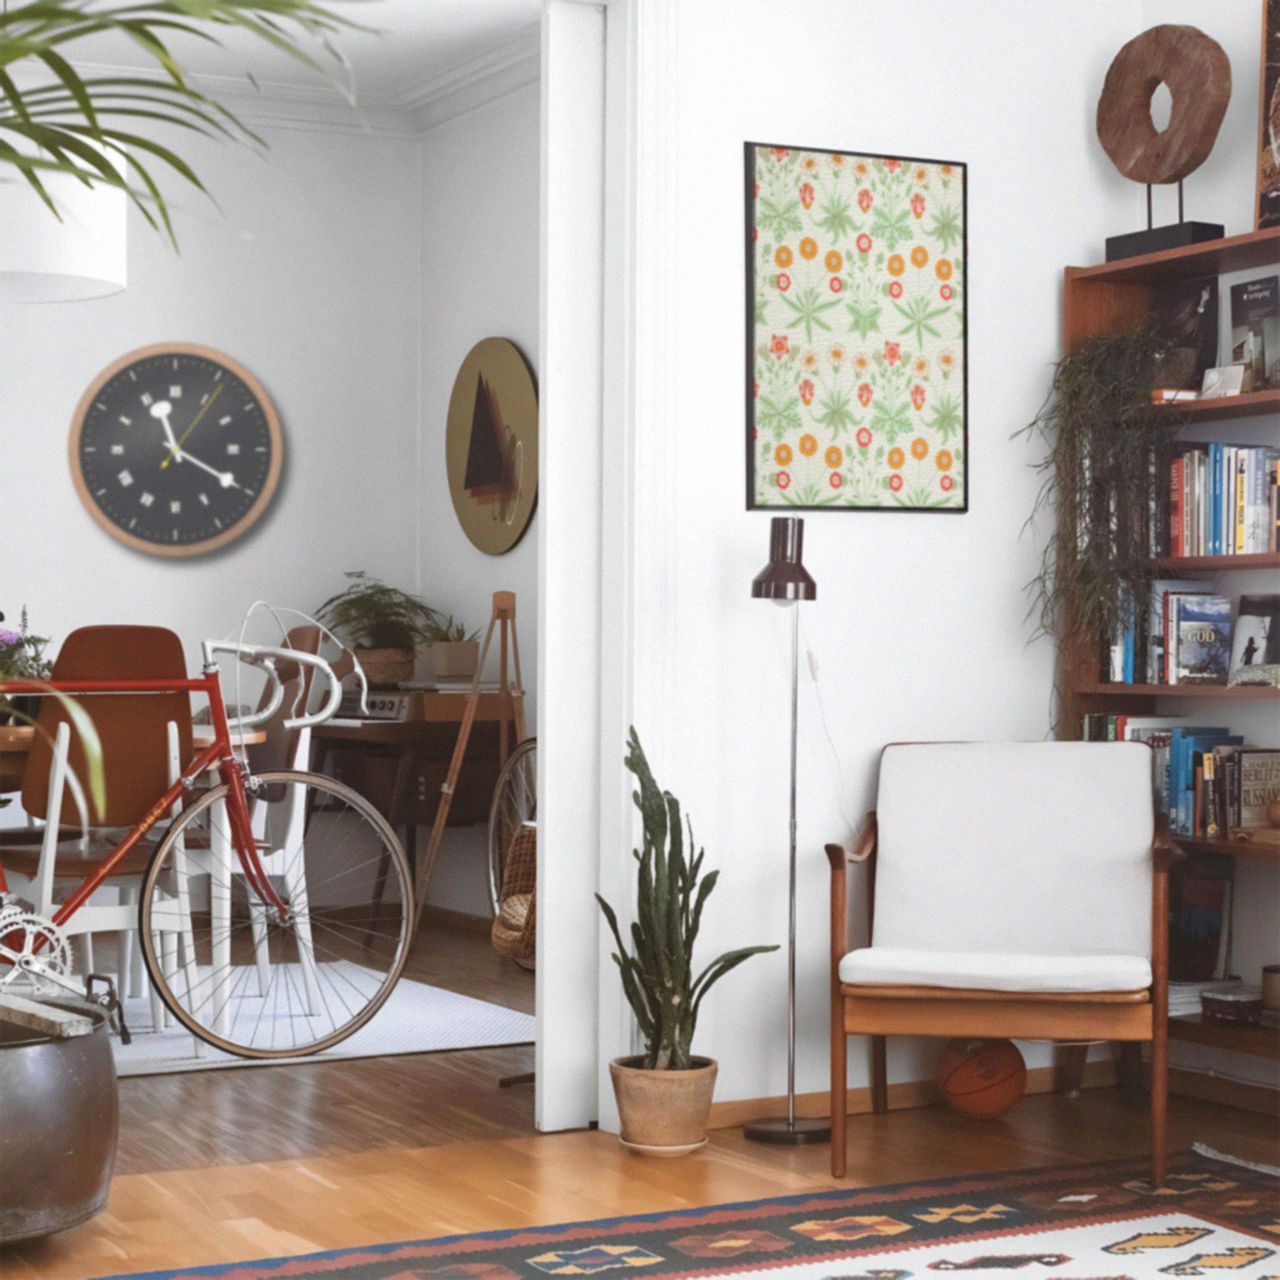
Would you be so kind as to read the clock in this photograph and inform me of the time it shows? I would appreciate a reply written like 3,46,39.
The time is 11,20,06
